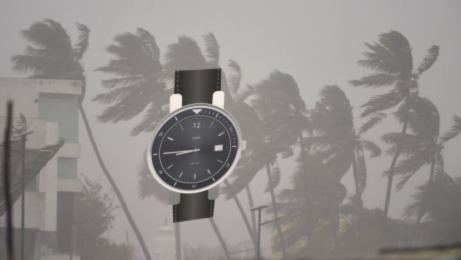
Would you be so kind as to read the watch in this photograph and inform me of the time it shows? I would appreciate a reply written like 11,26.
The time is 8,45
